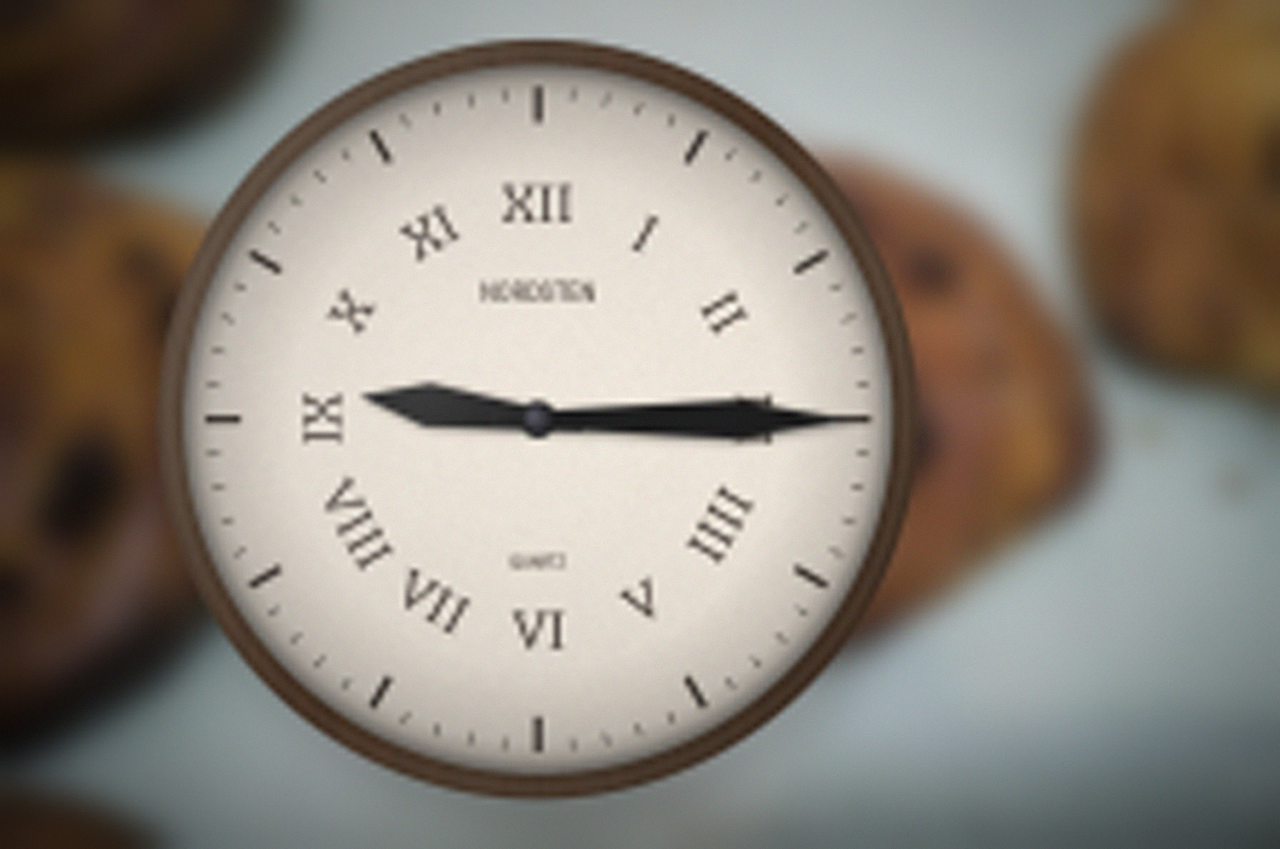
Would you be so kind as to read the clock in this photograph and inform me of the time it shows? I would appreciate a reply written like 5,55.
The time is 9,15
